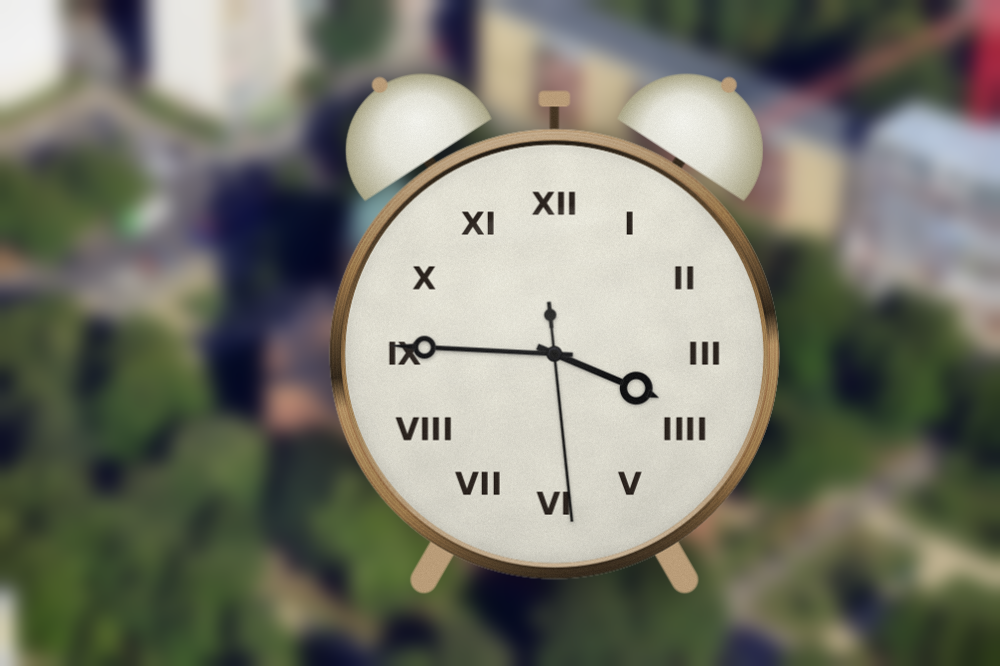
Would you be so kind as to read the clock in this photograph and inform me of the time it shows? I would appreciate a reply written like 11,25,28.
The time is 3,45,29
